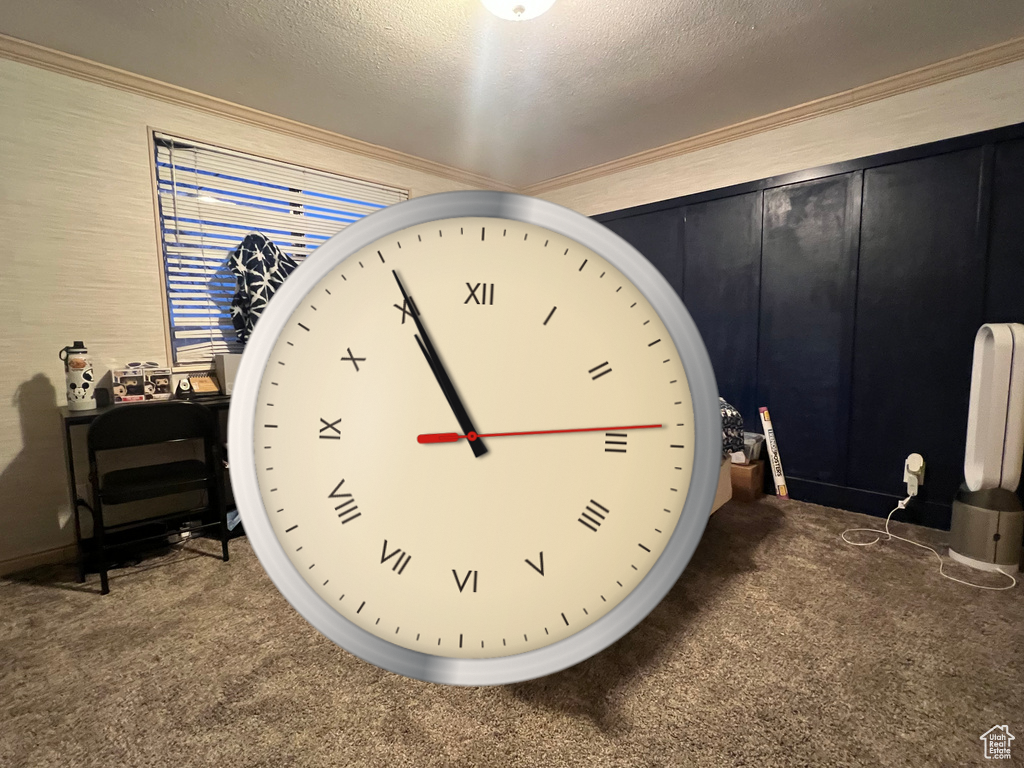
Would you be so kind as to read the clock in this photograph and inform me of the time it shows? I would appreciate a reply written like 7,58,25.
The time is 10,55,14
